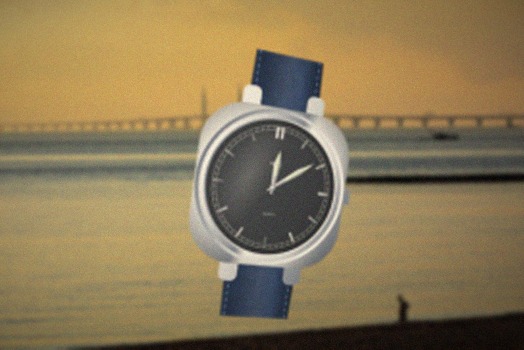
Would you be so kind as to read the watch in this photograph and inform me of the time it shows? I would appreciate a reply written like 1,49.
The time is 12,09
